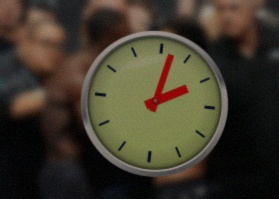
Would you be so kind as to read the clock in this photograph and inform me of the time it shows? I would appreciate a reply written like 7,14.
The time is 2,02
